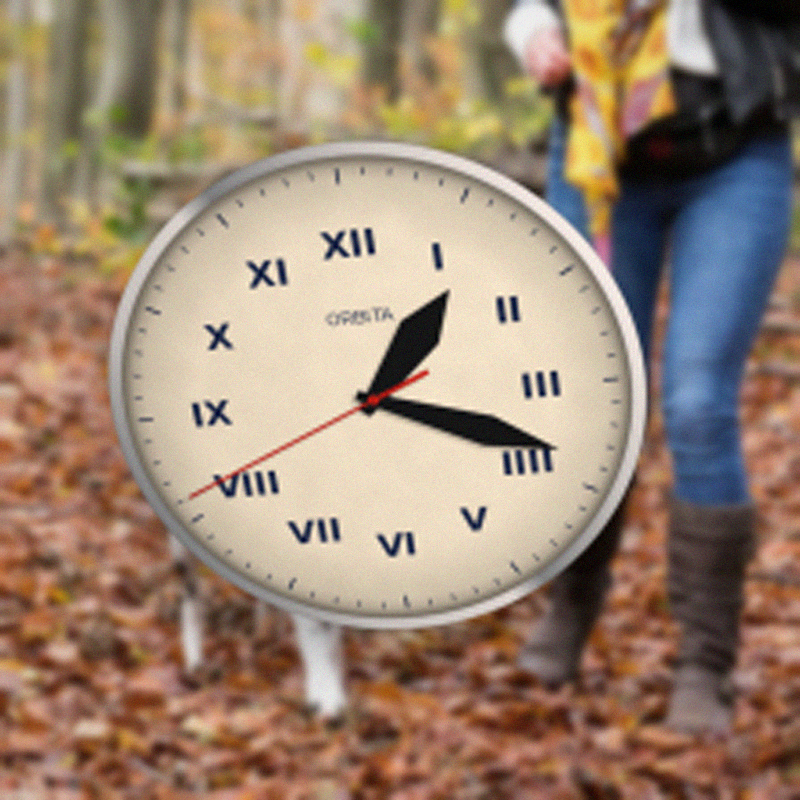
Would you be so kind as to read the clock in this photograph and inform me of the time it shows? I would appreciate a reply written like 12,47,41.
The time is 1,18,41
